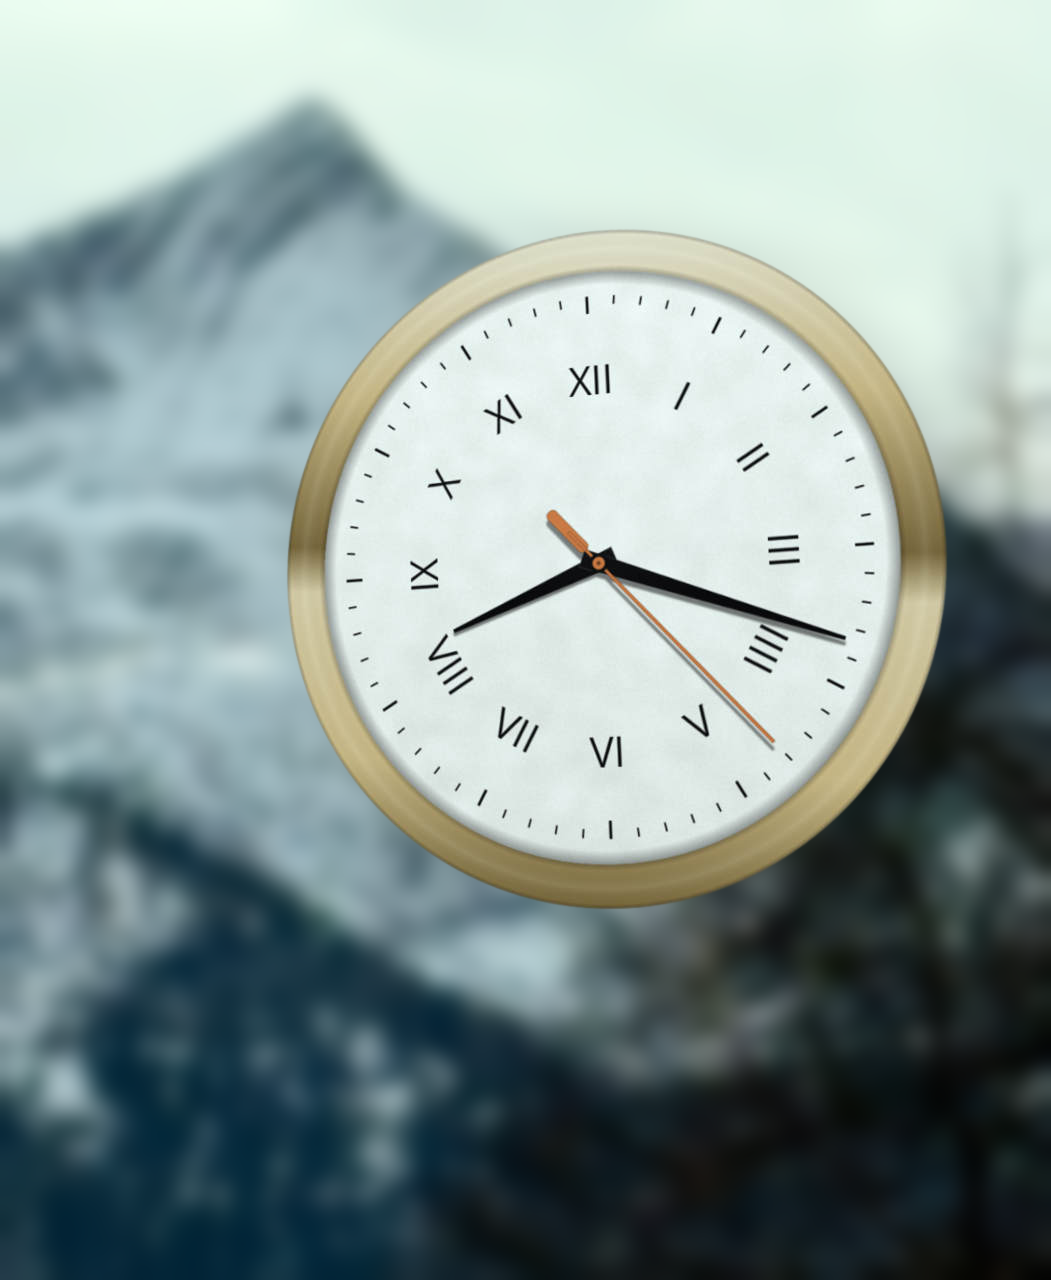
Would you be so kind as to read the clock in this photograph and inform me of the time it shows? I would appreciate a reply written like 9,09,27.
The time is 8,18,23
